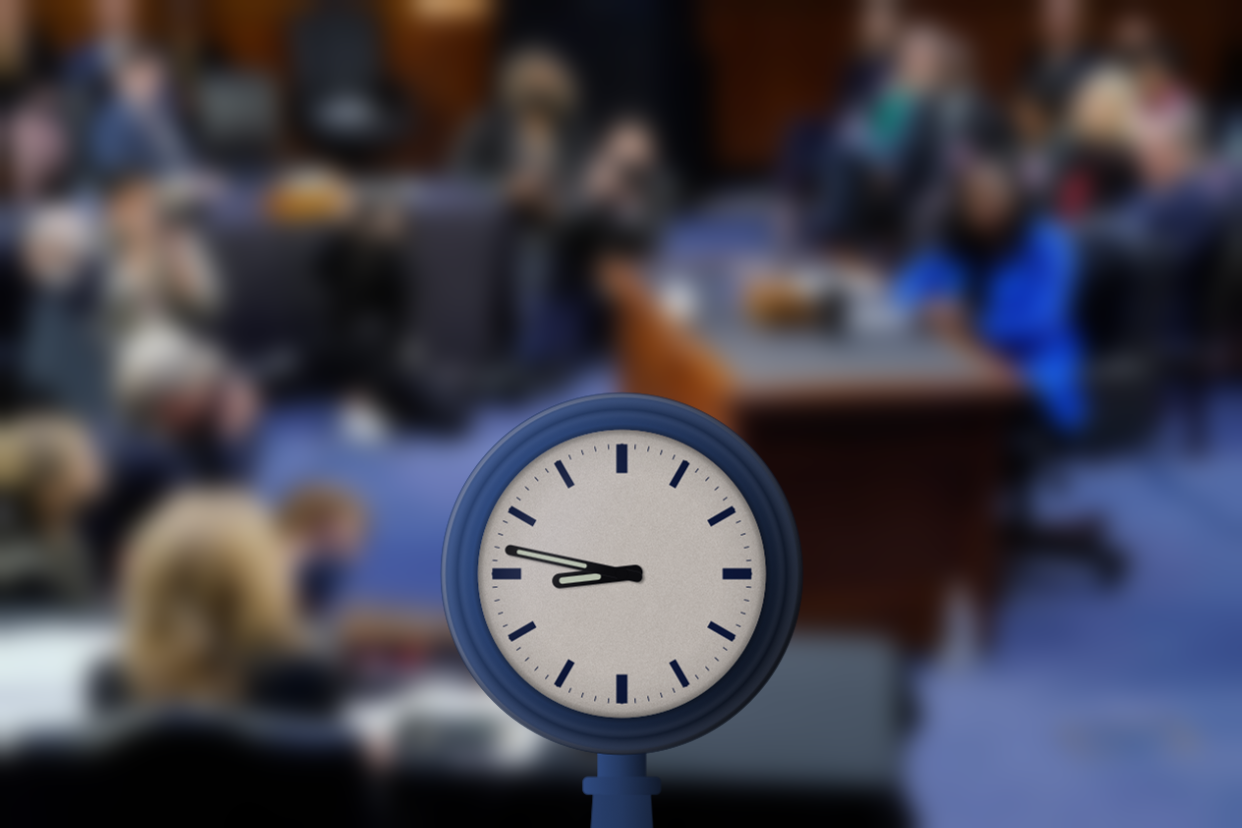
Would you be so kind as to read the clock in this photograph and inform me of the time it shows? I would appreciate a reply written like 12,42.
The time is 8,47
